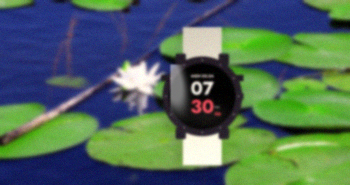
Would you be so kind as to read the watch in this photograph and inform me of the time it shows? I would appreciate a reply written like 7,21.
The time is 7,30
